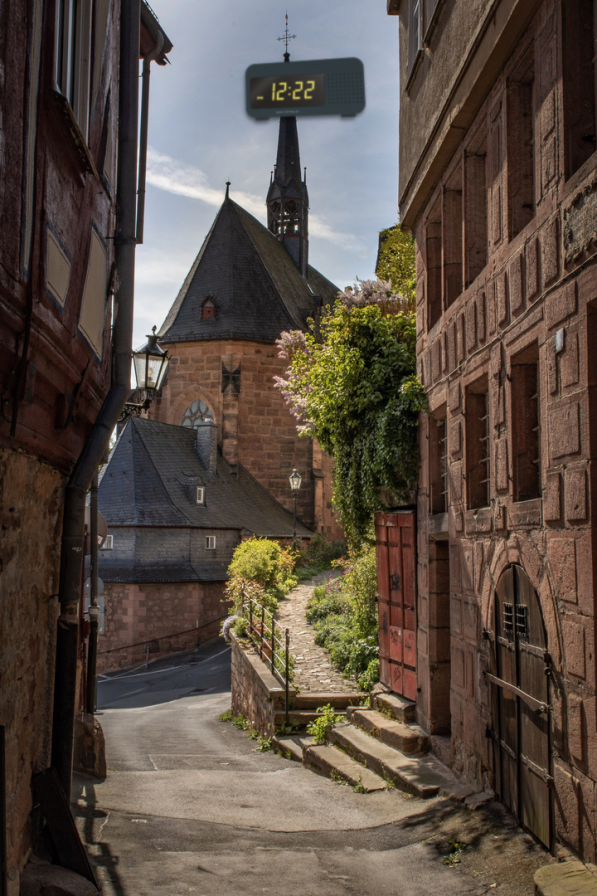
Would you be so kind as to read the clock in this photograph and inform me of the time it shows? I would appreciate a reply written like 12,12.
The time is 12,22
